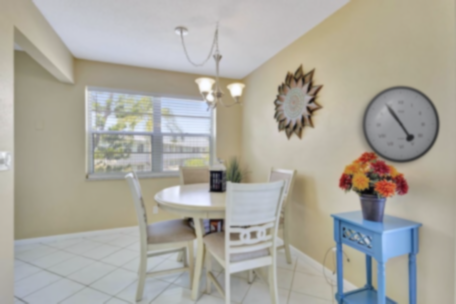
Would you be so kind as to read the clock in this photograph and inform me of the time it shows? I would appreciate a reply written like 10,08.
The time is 4,54
